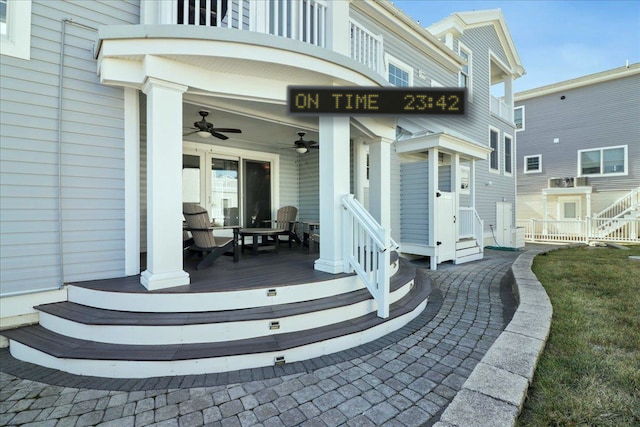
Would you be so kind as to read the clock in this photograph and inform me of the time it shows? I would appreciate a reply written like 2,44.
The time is 23,42
